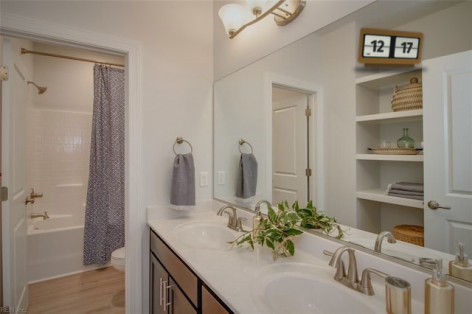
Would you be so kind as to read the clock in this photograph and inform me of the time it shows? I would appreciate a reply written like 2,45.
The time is 12,17
